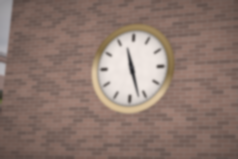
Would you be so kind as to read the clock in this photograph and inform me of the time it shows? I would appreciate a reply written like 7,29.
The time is 11,27
